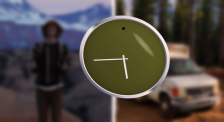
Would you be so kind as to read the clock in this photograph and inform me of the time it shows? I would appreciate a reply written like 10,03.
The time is 5,44
